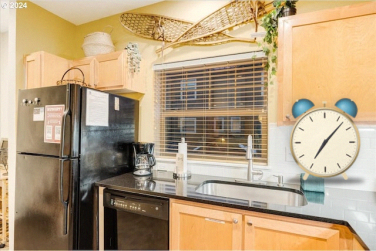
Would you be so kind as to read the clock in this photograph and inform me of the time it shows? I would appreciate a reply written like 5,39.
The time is 7,07
